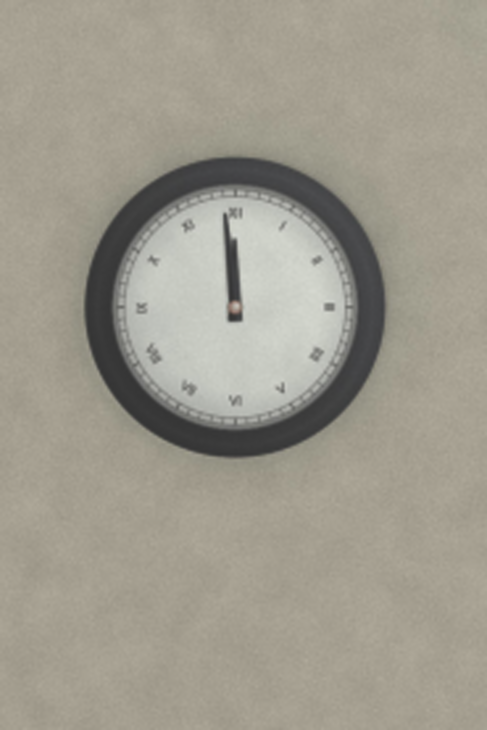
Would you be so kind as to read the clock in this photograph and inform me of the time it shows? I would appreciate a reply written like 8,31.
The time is 11,59
